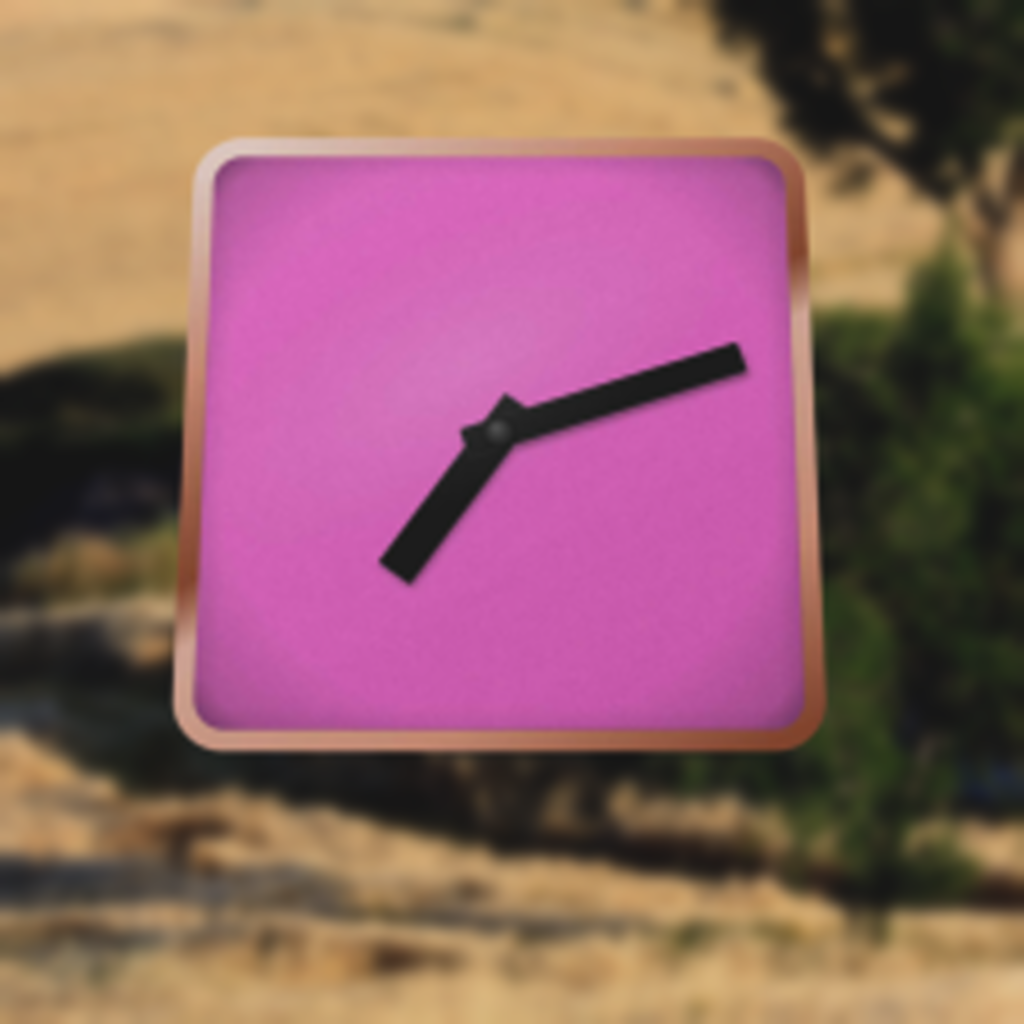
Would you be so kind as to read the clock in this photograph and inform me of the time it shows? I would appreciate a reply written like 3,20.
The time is 7,12
